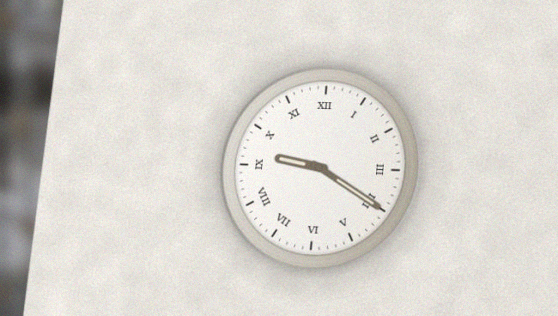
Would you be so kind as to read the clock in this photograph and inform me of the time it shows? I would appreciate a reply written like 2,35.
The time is 9,20
